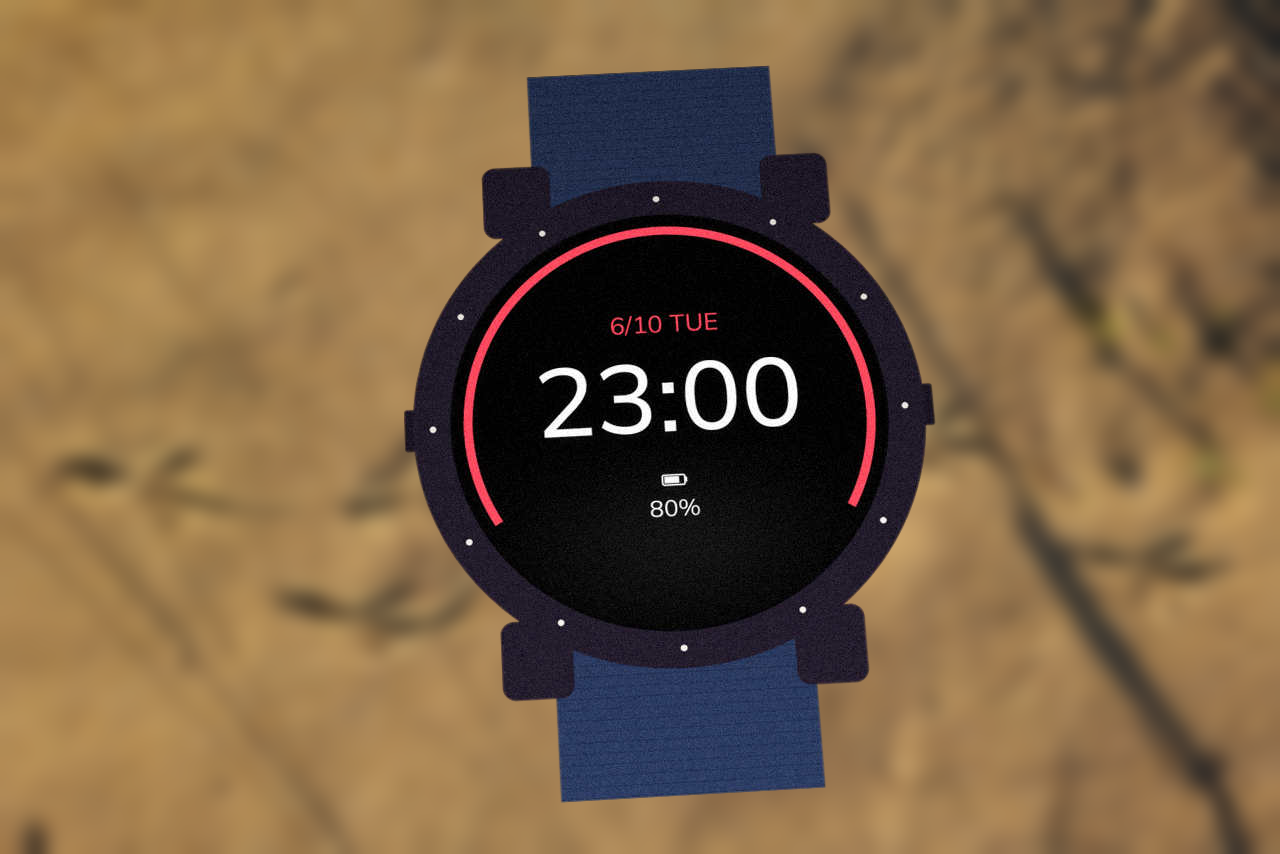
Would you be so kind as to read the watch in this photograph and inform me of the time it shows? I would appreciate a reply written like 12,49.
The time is 23,00
